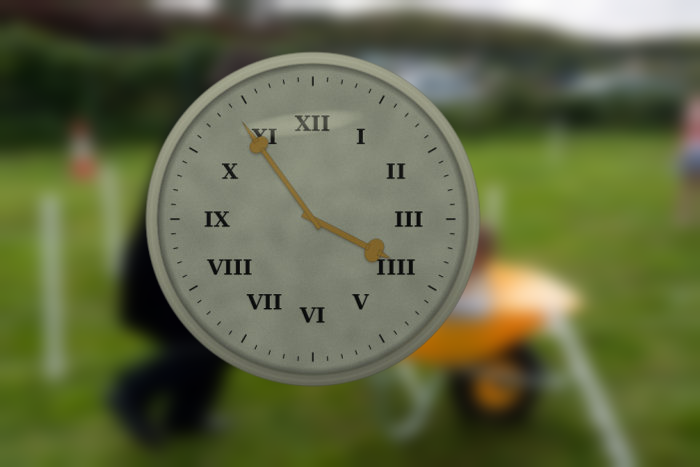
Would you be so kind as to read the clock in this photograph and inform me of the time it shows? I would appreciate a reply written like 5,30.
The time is 3,54
